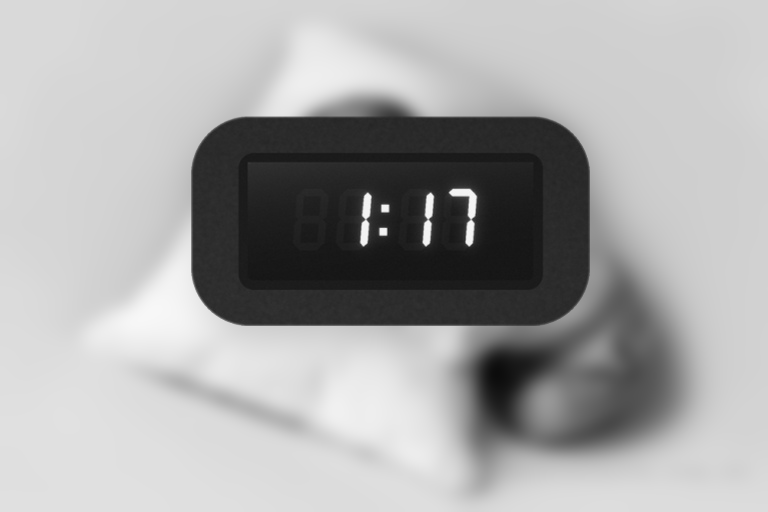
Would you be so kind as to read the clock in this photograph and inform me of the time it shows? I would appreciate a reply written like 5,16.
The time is 1,17
